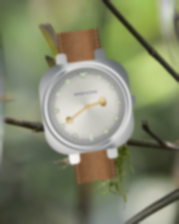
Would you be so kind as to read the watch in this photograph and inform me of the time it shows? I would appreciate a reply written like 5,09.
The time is 2,40
